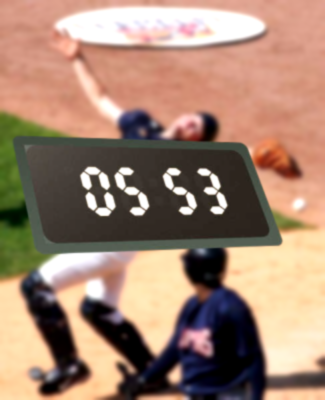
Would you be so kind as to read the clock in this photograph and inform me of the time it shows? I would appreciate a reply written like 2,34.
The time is 5,53
